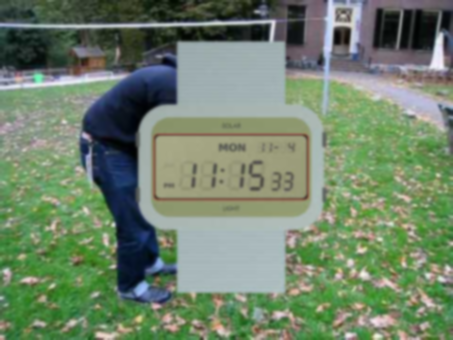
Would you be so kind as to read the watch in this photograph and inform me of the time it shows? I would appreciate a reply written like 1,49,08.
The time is 11,15,33
